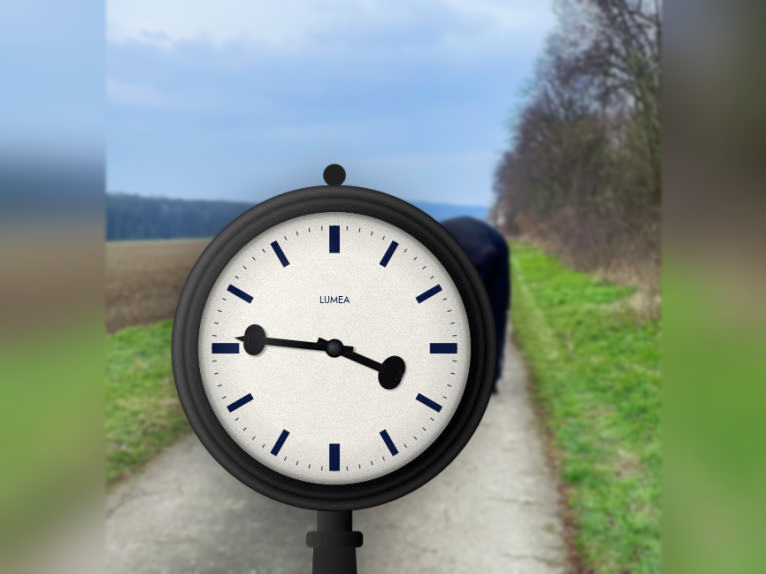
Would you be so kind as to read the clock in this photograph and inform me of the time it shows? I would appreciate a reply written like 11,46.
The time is 3,46
